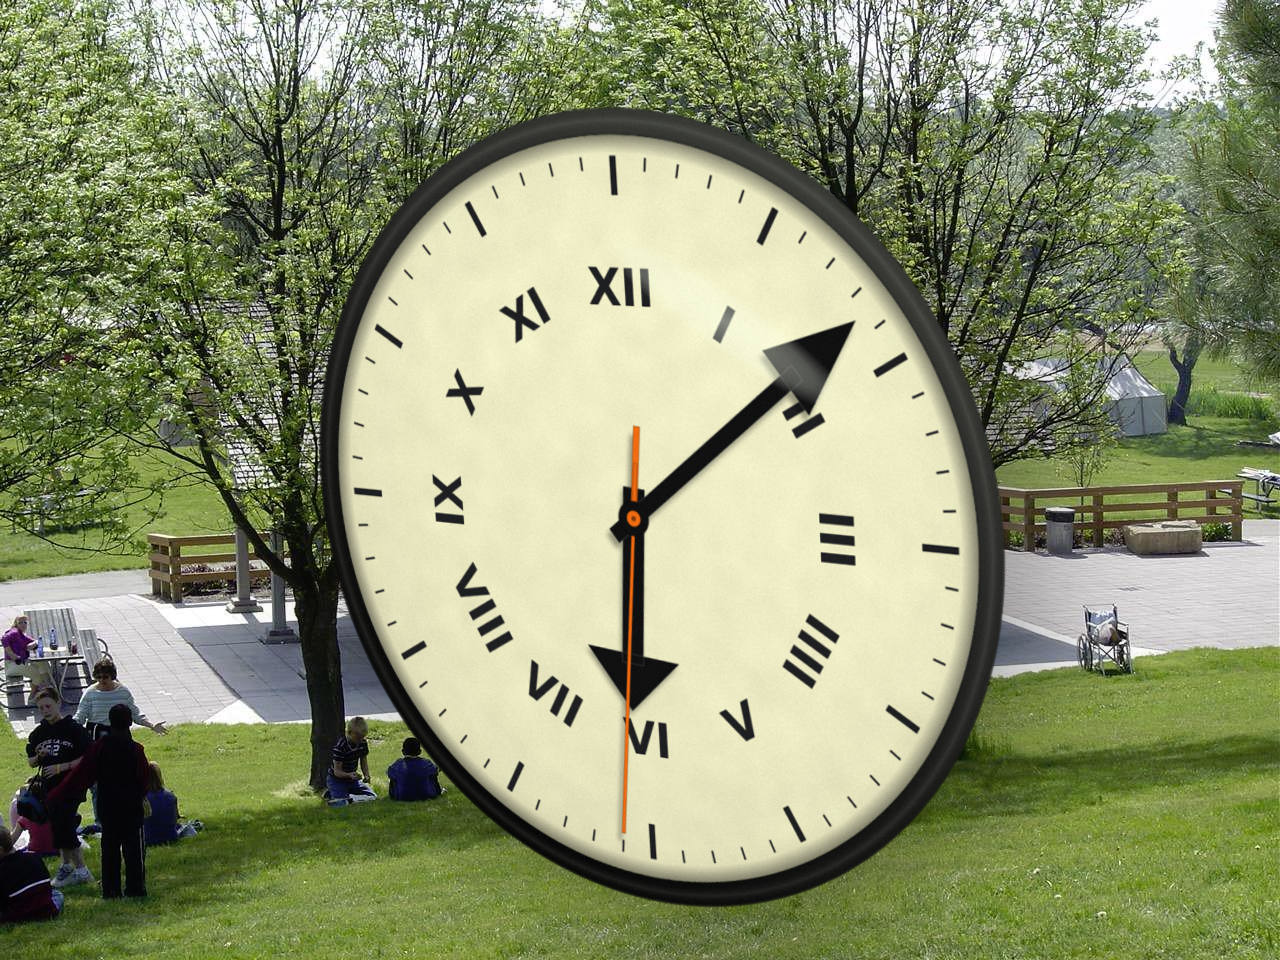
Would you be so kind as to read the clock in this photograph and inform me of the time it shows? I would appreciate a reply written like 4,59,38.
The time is 6,08,31
